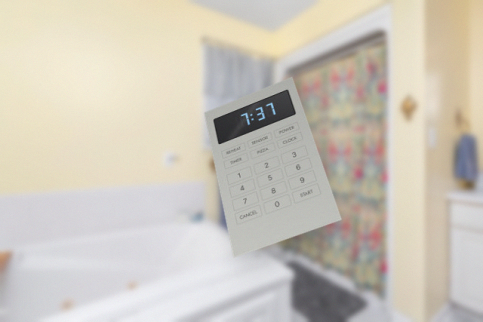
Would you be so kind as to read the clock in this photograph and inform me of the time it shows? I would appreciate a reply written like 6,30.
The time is 7,37
